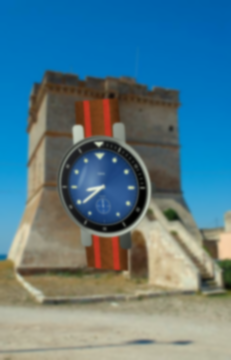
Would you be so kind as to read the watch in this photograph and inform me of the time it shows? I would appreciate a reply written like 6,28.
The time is 8,39
